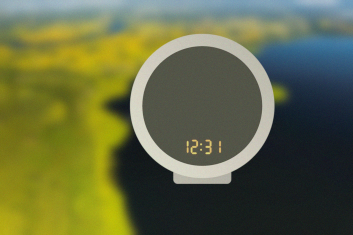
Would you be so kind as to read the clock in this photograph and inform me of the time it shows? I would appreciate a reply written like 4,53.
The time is 12,31
